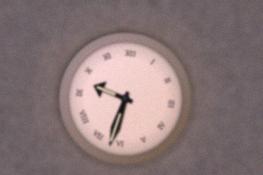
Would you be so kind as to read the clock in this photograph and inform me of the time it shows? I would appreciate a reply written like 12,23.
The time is 9,32
